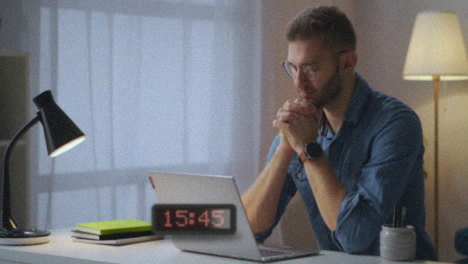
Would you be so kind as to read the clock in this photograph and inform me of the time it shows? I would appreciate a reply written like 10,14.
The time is 15,45
